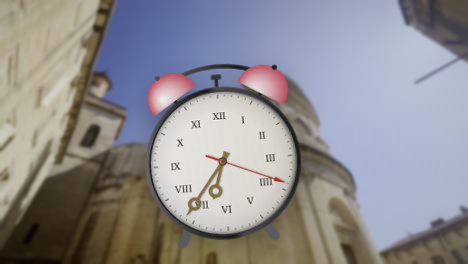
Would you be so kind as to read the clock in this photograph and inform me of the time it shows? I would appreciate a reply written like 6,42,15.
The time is 6,36,19
